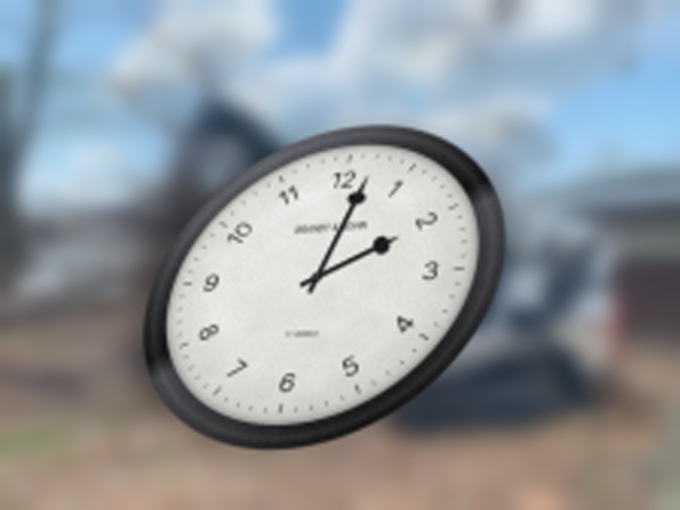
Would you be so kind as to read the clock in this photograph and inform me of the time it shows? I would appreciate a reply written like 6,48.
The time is 2,02
